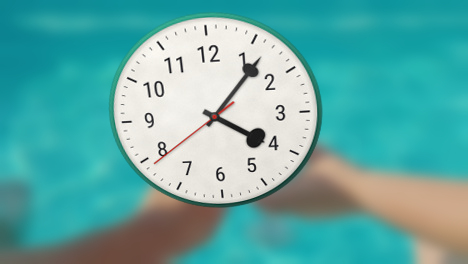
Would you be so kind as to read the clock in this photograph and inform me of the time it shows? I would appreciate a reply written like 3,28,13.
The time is 4,06,39
